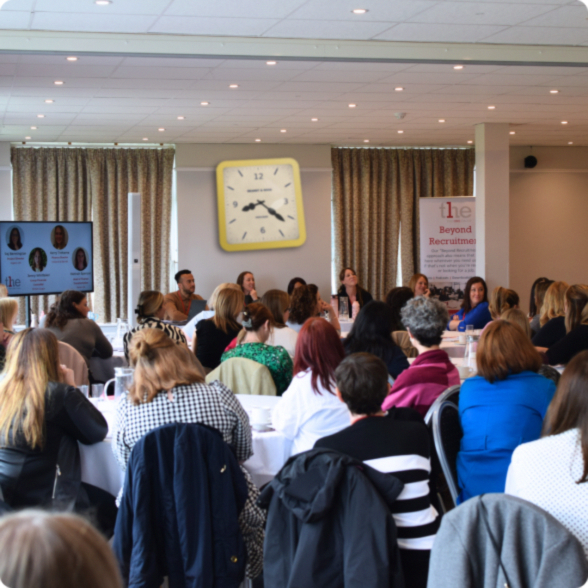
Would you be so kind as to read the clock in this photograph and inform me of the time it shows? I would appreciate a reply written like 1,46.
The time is 8,22
